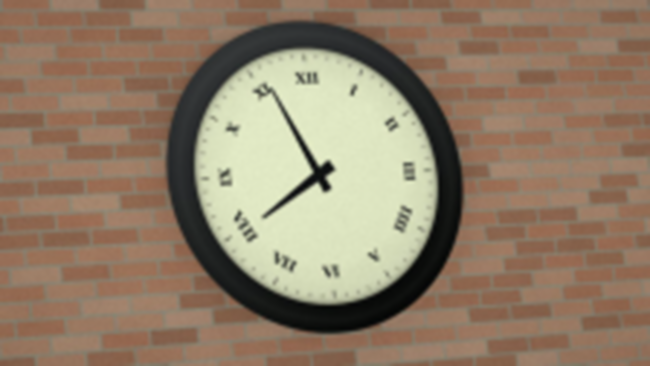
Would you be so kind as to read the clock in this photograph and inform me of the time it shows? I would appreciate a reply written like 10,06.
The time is 7,56
